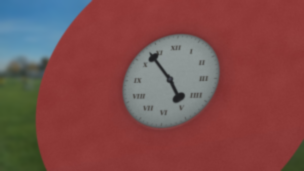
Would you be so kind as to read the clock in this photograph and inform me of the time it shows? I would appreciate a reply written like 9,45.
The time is 4,53
